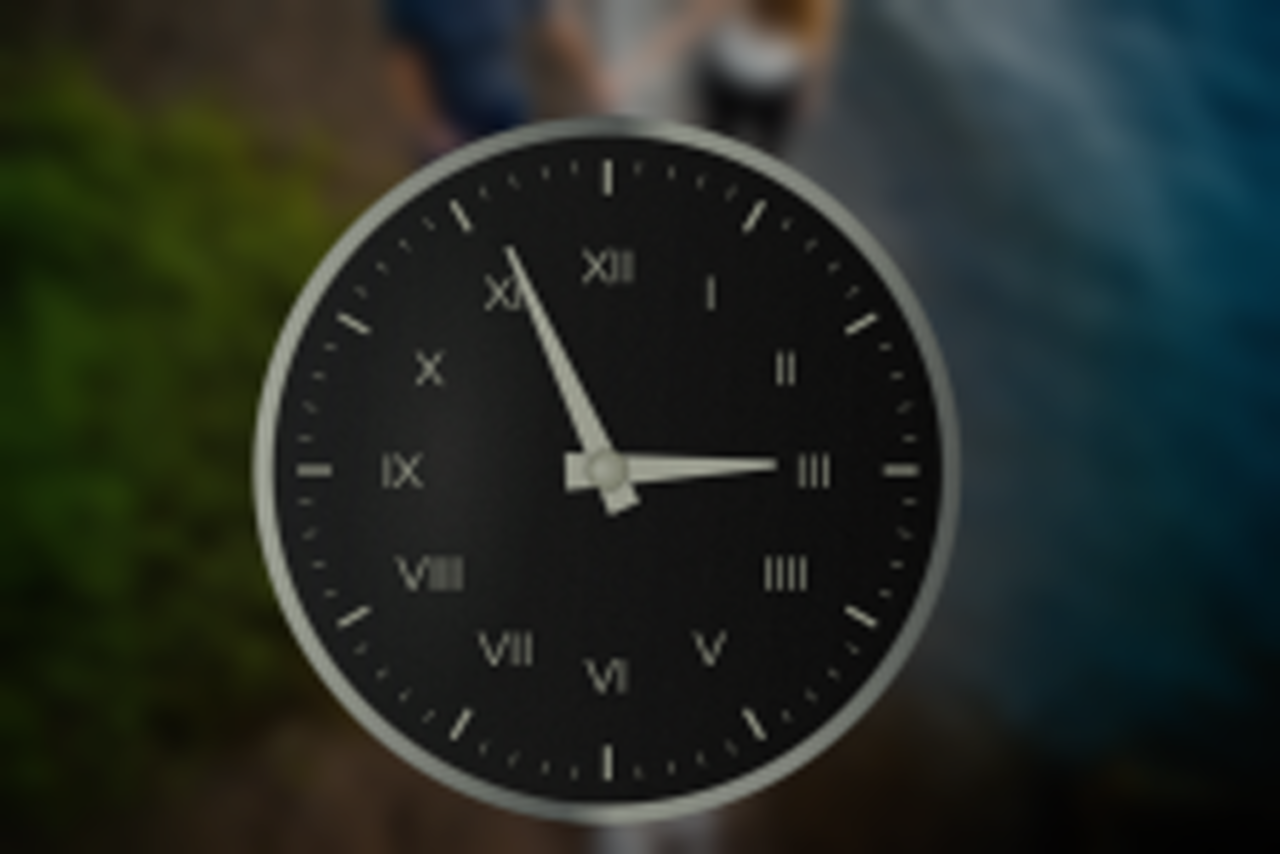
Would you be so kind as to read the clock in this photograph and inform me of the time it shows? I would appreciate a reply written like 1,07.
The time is 2,56
